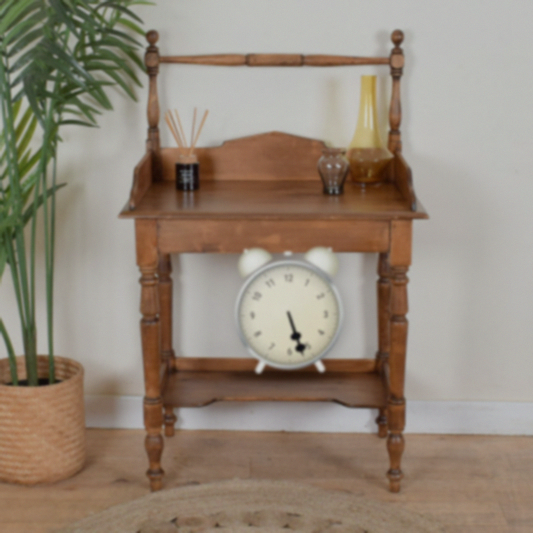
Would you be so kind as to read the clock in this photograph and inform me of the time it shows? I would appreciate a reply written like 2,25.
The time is 5,27
